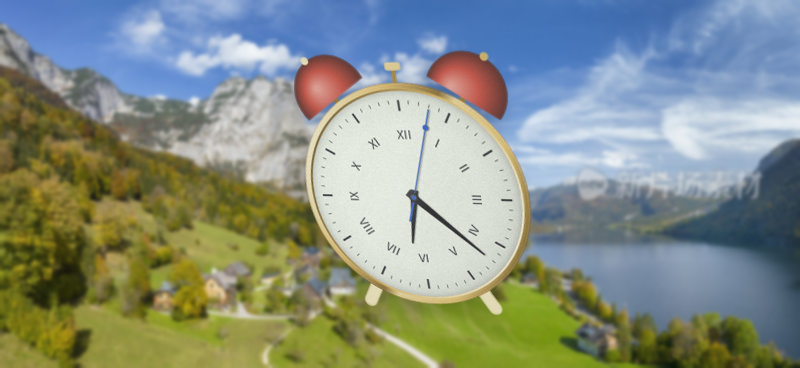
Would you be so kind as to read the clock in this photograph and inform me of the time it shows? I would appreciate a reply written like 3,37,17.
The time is 6,22,03
